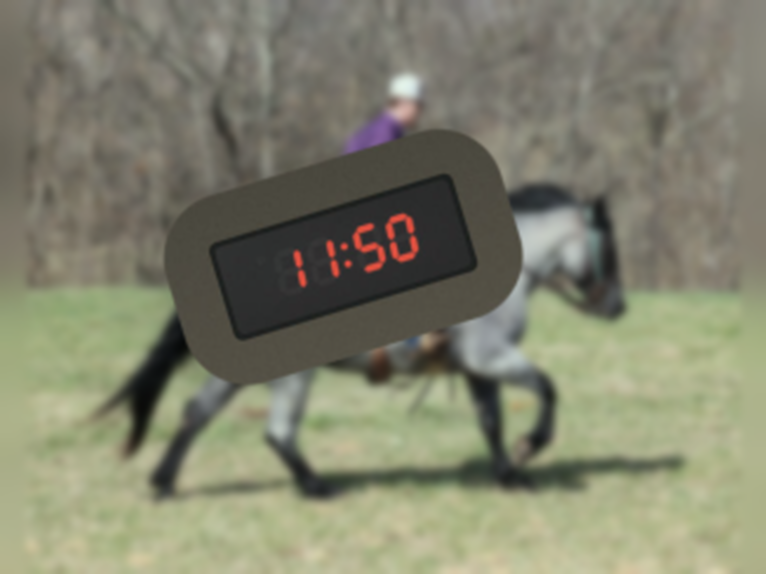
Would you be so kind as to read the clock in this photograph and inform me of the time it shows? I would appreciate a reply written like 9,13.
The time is 11,50
